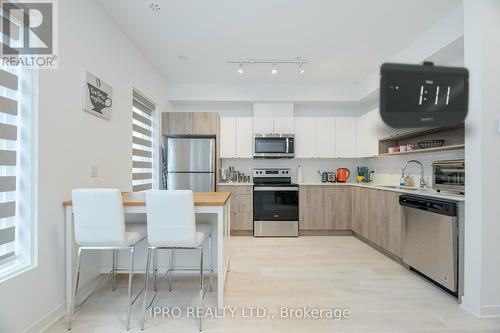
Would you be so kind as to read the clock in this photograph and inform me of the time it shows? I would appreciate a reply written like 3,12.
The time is 1,11
